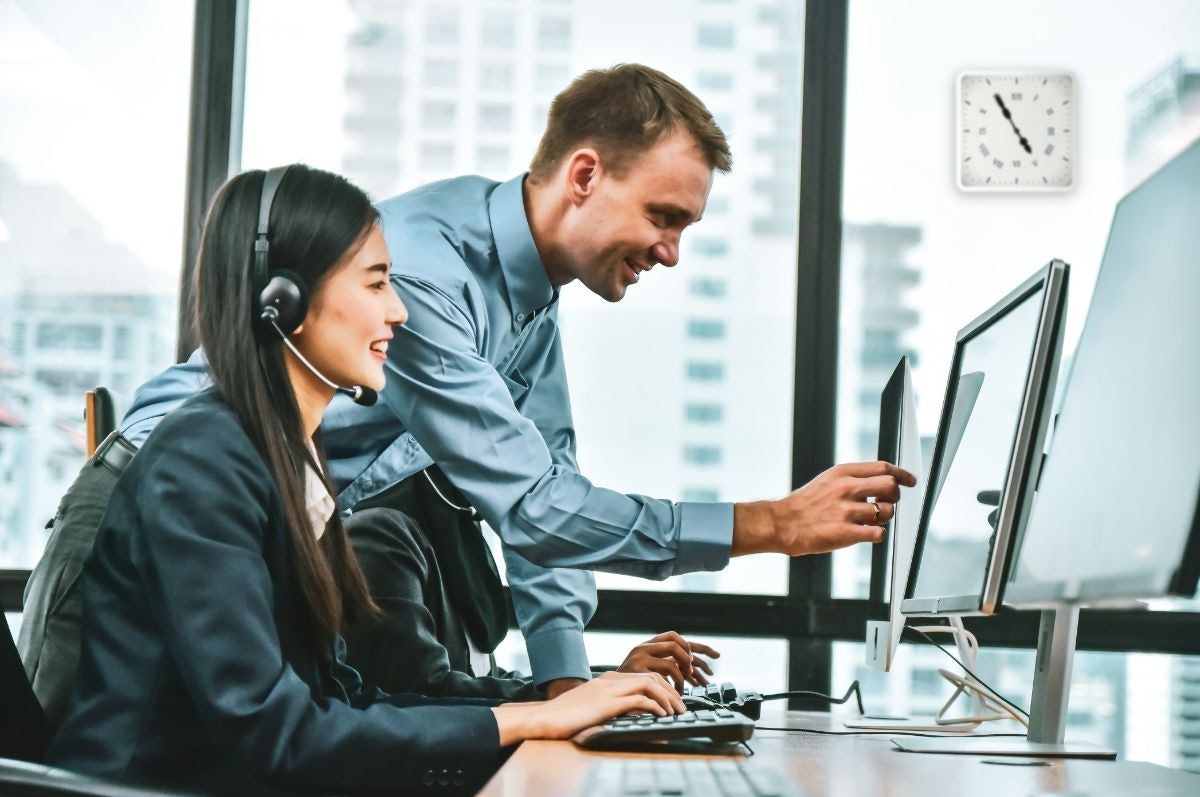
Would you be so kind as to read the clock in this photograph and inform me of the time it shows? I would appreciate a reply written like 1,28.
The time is 4,55
